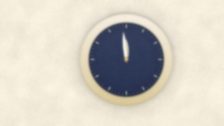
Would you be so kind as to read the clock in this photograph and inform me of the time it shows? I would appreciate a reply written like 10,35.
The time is 11,59
